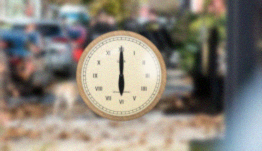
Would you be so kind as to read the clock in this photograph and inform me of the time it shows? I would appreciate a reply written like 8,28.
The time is 6,00
